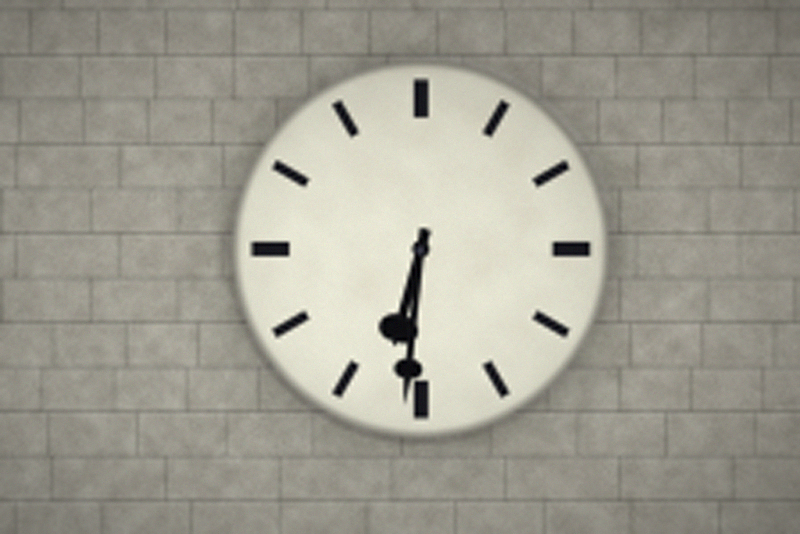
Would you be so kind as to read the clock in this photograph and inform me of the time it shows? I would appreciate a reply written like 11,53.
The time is 6,31
